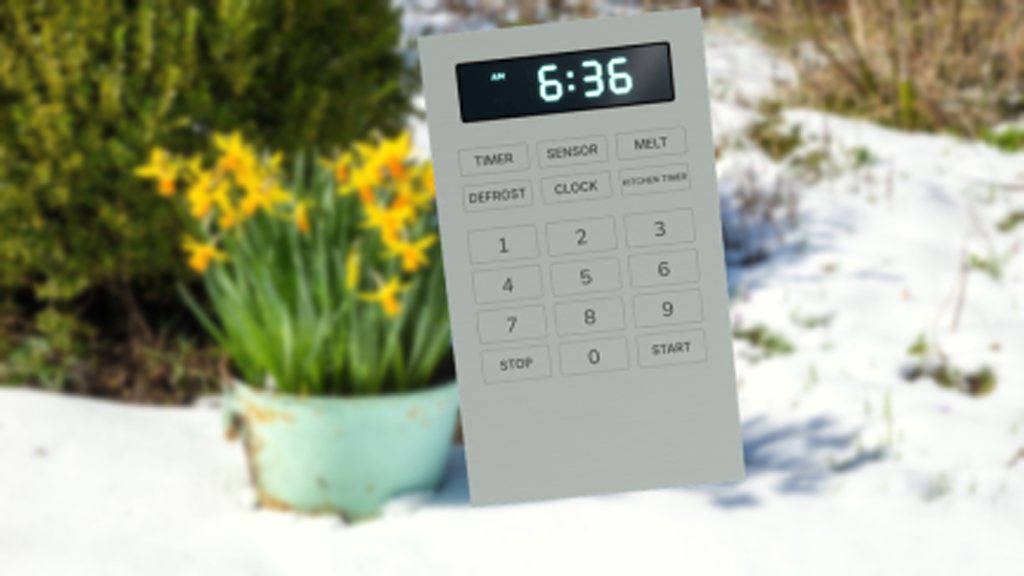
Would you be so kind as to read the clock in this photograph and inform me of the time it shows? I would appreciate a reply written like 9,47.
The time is 6,36
